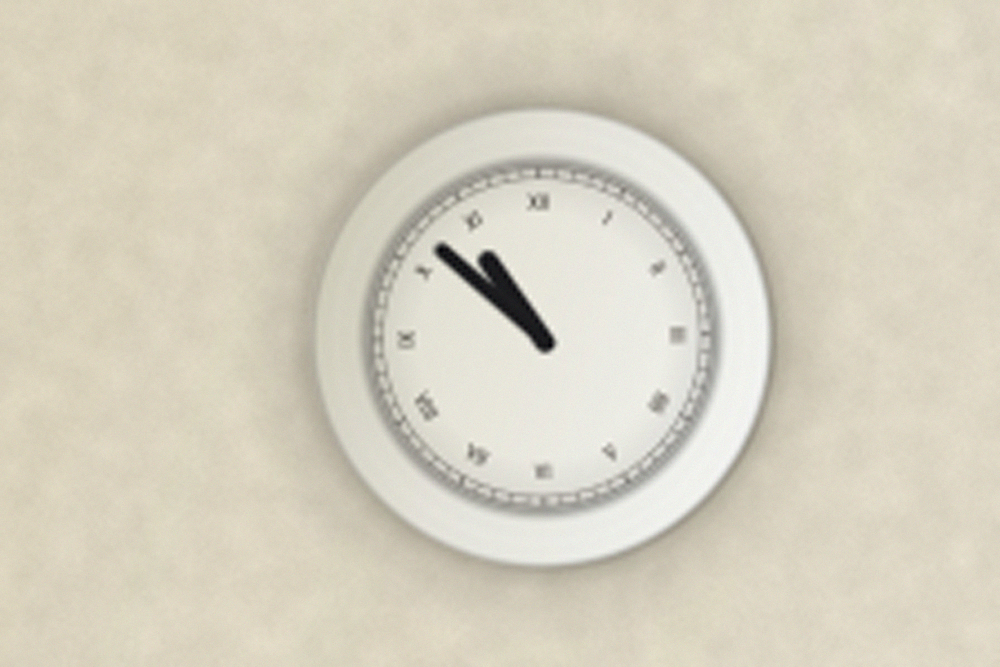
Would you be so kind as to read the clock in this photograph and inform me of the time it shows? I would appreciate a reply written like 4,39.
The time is 10,52
